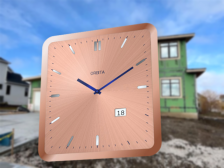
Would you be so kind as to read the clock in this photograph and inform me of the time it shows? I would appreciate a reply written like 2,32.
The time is 10,10
